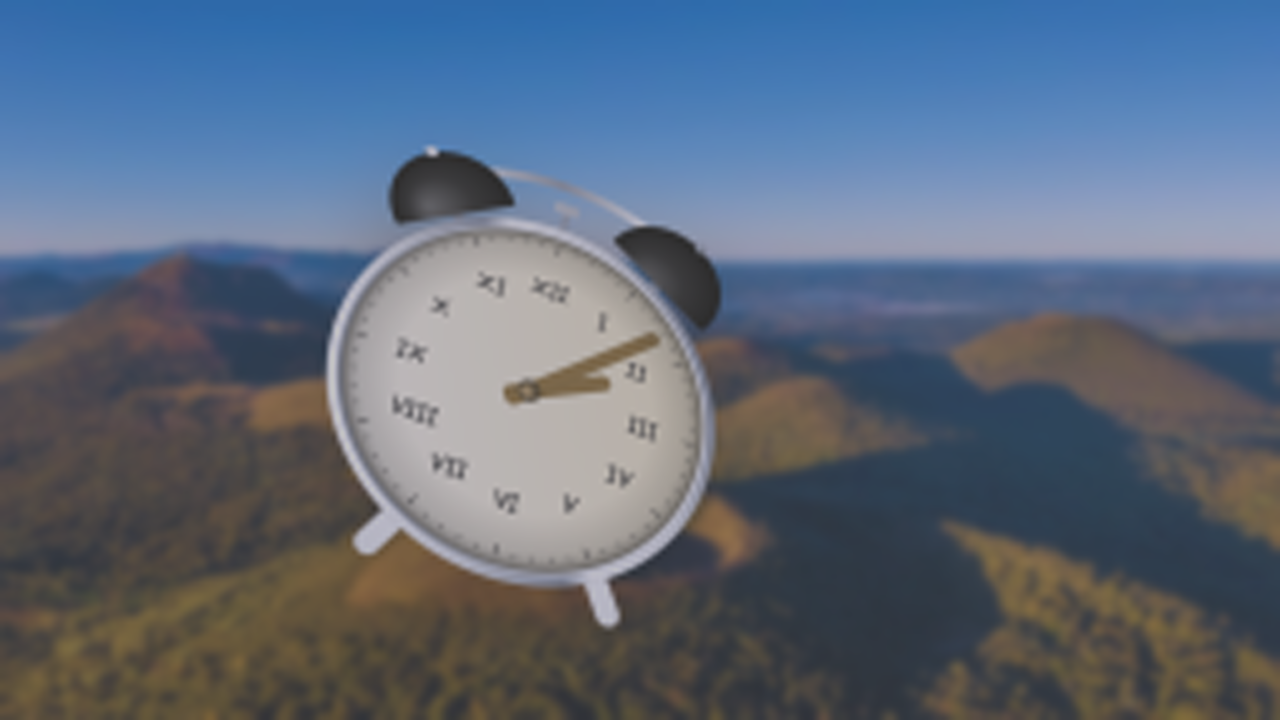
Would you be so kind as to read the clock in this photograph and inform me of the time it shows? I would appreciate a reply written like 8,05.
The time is 2,08
